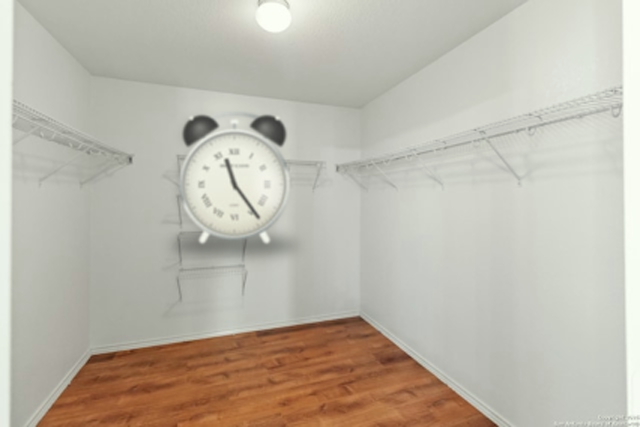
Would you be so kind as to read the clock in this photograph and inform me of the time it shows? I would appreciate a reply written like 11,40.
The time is 11,24
